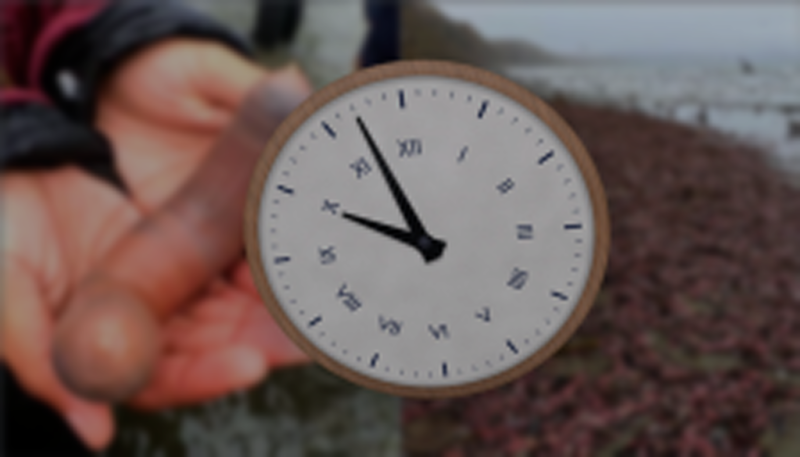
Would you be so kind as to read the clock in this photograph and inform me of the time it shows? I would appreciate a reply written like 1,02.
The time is 9,57
